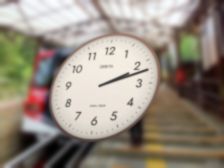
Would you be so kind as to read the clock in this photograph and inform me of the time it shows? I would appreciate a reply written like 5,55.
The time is 2,12
